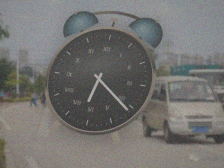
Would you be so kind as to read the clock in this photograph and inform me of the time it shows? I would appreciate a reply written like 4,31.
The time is 6,21
